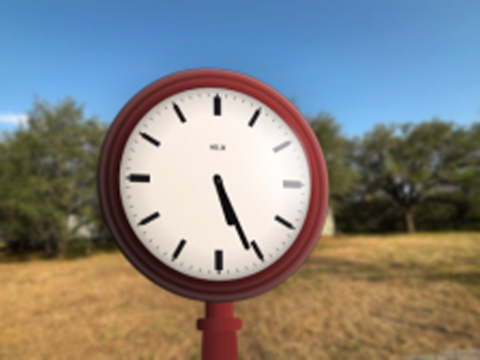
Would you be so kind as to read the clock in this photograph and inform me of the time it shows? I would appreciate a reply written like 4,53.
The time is 5,26
